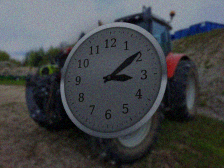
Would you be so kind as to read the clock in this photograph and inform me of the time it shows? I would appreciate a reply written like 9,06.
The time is 3,09
